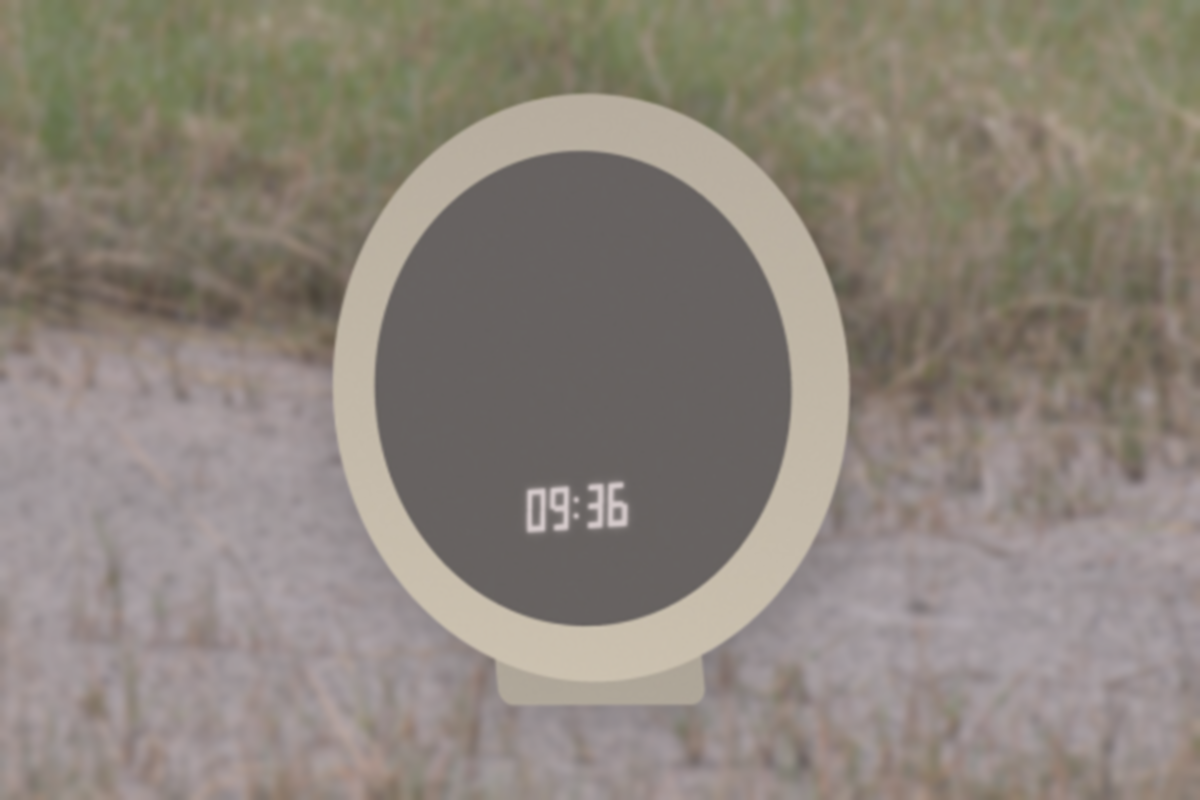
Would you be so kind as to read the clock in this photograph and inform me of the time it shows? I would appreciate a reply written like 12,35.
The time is 9,36
